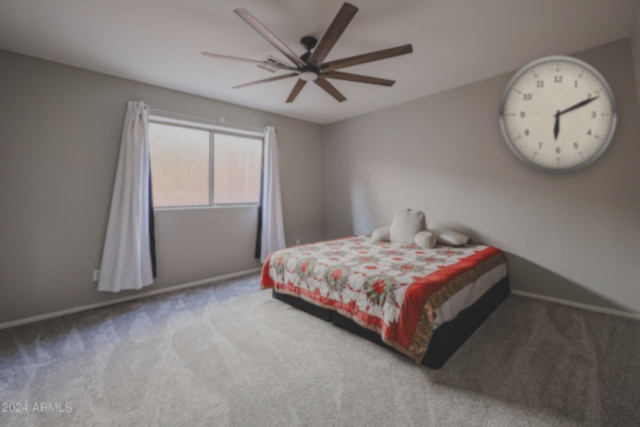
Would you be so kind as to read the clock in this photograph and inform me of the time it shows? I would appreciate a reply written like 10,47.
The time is 6,11
